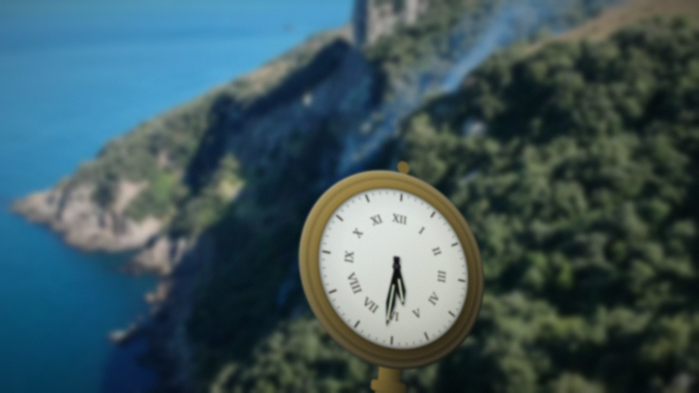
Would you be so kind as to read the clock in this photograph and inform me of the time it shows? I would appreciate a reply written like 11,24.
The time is 5,31
